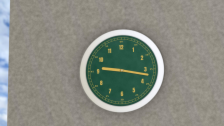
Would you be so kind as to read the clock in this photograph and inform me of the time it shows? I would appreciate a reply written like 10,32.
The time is 9,17
